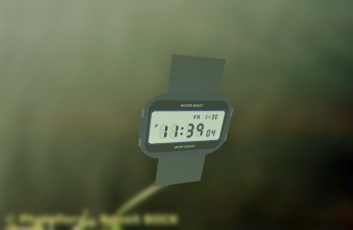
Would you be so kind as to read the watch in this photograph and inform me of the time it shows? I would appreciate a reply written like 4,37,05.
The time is 11,39,04
